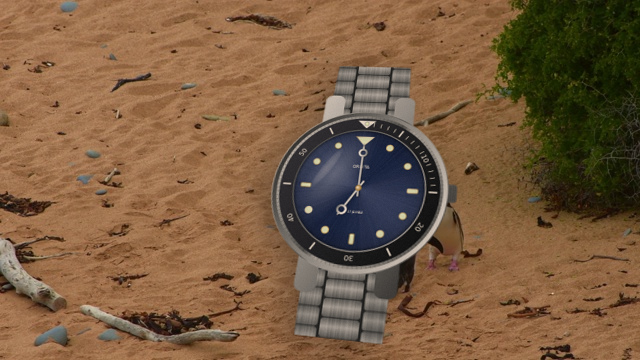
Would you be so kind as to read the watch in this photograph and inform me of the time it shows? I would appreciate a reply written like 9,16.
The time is 7,00
